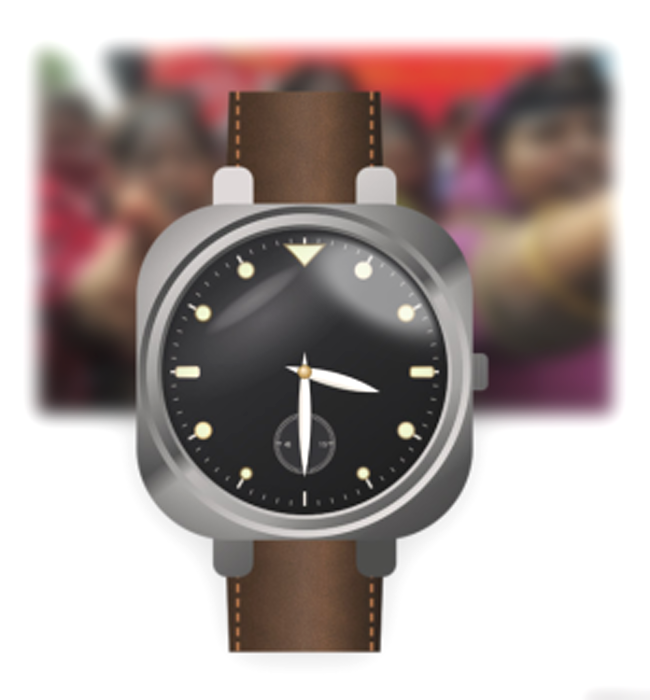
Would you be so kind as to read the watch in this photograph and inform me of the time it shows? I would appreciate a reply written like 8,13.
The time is 3,30
